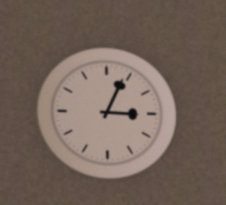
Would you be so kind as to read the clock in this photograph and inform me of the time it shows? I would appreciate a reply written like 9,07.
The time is 3,04
